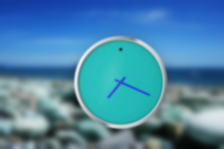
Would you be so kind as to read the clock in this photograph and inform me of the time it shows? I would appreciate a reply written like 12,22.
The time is 7,19
